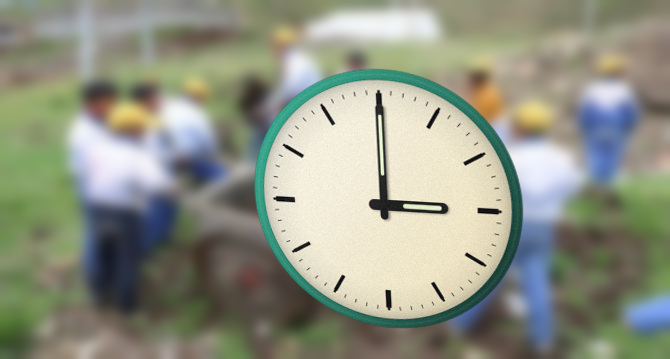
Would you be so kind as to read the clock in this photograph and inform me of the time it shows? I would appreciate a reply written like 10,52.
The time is 3,00
